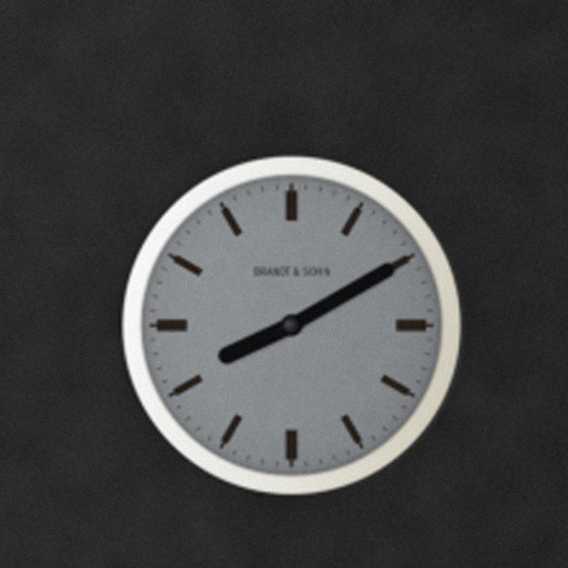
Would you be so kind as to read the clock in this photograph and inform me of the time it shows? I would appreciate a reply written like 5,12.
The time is 8,10
